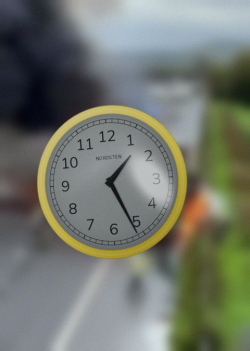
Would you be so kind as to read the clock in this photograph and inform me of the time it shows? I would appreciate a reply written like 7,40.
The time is 1,26
